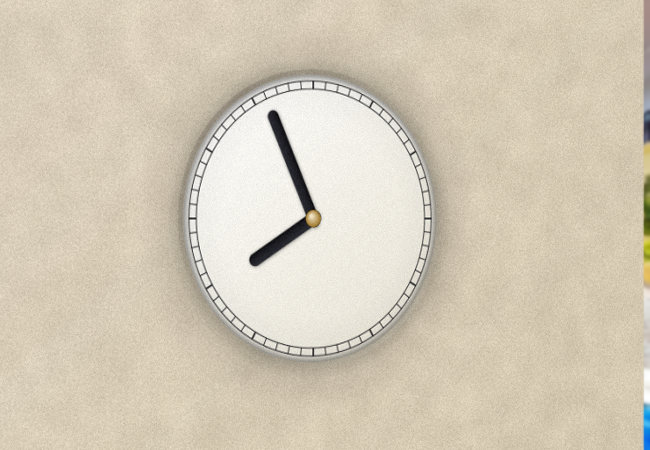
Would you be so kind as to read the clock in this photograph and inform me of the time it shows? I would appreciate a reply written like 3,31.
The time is 7,56
